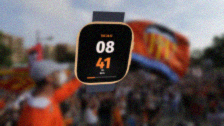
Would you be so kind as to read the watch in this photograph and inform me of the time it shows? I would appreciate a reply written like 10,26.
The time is 8,41
